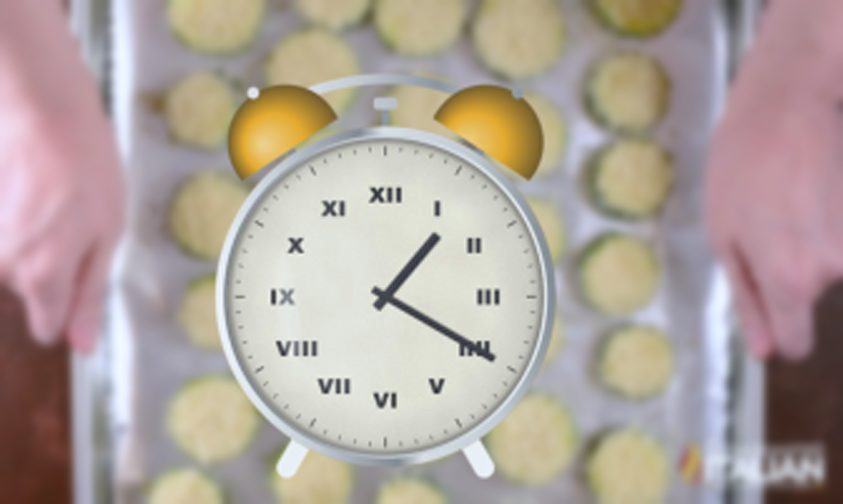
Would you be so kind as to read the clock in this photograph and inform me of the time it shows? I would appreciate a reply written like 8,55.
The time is 1,20
